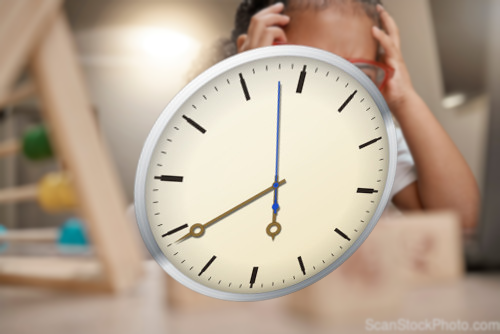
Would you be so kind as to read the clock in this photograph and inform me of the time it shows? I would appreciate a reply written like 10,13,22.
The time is 5,38,58
